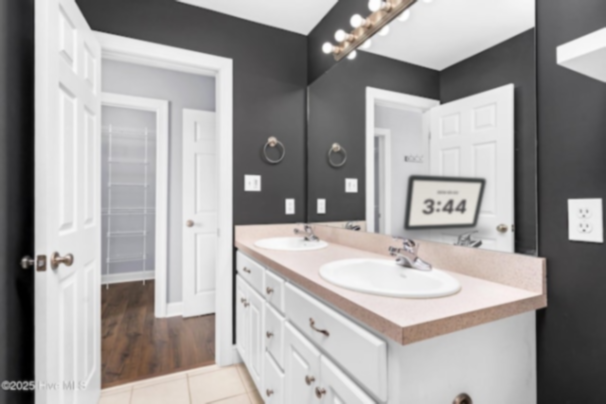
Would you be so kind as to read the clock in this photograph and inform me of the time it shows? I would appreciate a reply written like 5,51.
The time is 3,44
